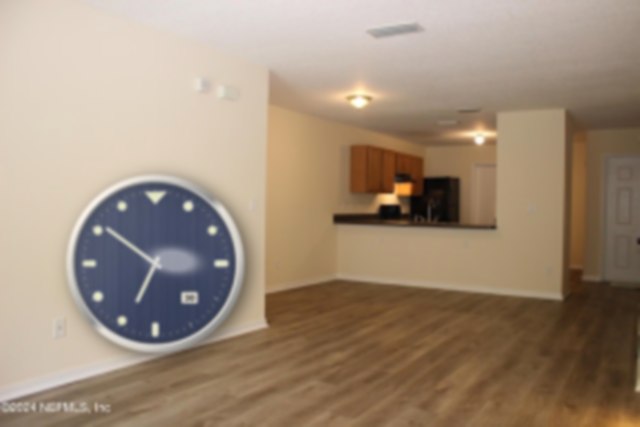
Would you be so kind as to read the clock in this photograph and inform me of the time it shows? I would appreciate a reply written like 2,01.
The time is 6,51
